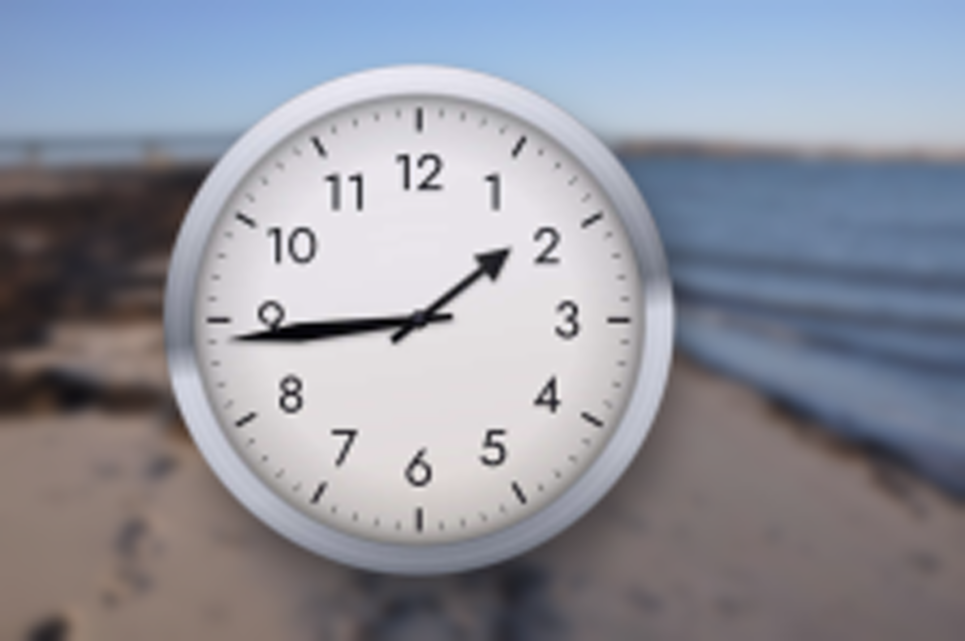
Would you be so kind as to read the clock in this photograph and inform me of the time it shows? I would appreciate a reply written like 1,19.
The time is 1,44
